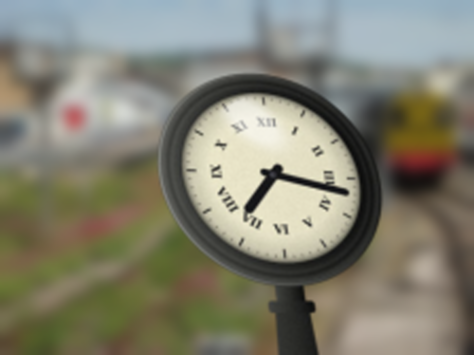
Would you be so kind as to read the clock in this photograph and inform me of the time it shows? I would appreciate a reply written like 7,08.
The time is 7,17
